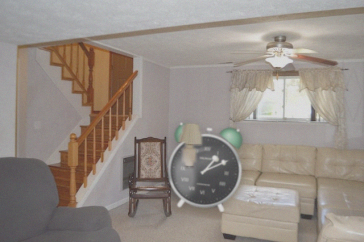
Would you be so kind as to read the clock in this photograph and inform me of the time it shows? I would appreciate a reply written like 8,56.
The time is 1,10
